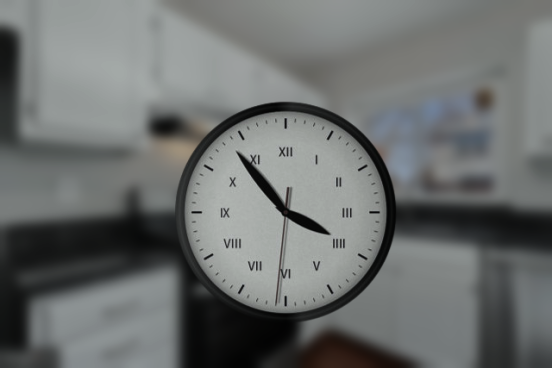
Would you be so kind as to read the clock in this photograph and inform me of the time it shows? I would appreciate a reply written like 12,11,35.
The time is 3,53,31
